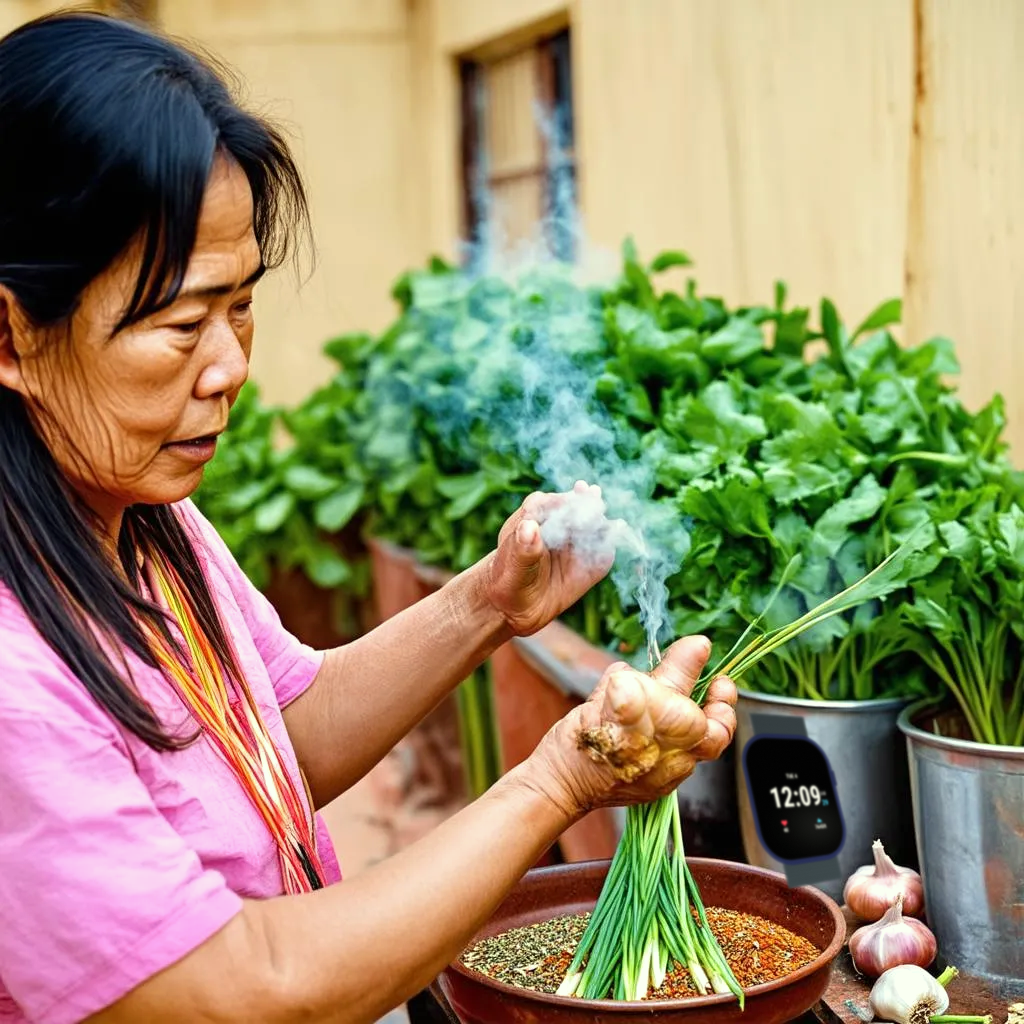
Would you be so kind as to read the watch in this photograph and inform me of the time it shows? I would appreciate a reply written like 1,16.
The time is 12,09
